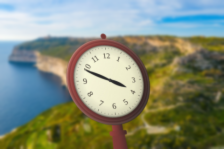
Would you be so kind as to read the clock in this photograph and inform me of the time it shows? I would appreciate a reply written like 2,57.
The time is 3,49
